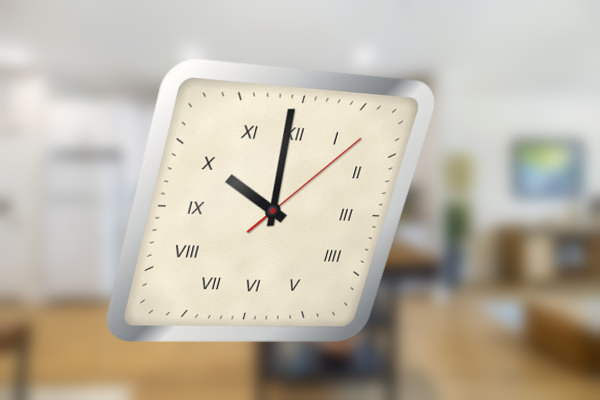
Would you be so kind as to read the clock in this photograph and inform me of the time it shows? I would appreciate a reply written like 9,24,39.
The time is 9,59,07
